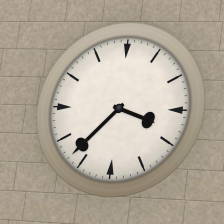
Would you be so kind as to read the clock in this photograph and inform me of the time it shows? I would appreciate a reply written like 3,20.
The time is 3,37
